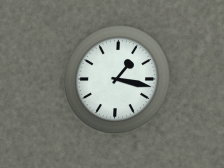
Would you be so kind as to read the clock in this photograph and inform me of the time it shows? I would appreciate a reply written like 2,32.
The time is 1,17
